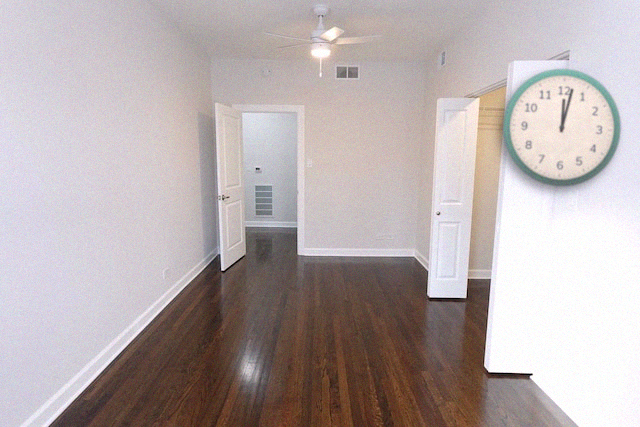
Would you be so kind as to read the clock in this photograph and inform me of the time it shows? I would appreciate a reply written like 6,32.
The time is 12,02
